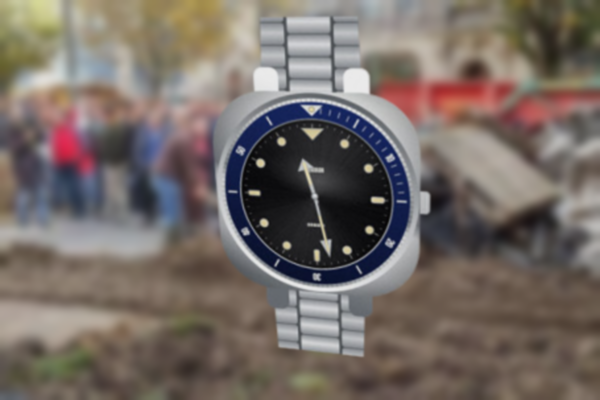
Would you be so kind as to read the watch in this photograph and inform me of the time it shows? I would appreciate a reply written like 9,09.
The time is 11,28
